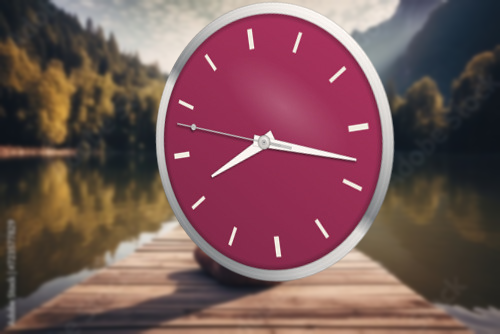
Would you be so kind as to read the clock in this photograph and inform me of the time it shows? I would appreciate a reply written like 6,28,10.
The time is 8,17,48
